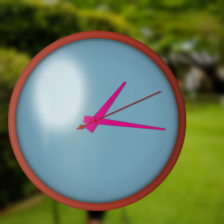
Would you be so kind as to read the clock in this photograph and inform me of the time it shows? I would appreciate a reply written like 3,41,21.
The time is 1,16,11
